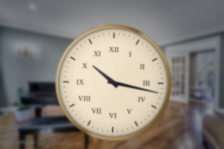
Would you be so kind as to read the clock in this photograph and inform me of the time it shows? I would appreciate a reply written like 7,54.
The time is 10,17
